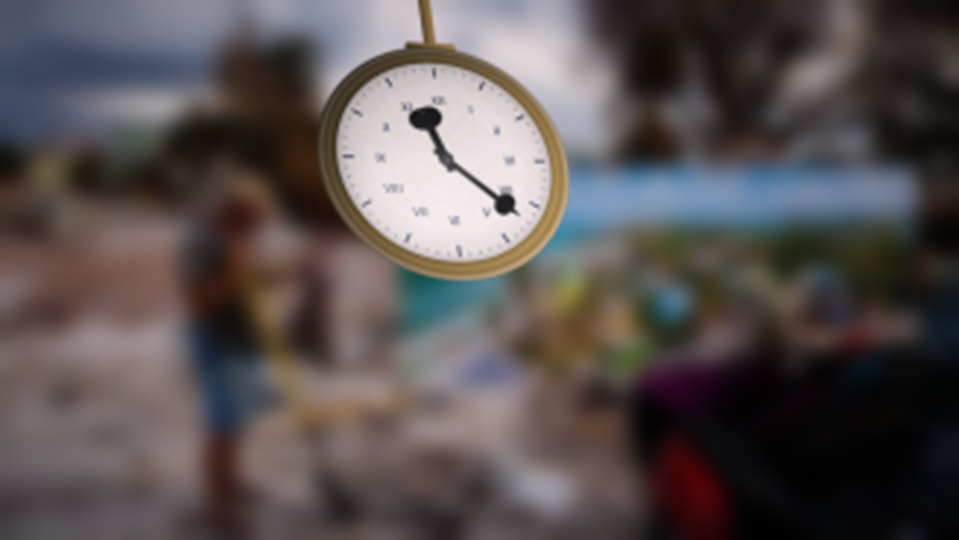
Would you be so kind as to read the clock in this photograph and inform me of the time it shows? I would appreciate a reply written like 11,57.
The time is 11,22
